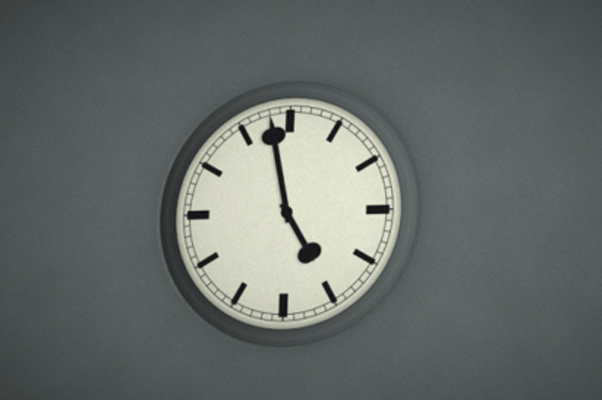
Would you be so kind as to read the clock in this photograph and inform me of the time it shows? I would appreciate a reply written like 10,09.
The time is 4,58
